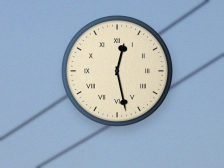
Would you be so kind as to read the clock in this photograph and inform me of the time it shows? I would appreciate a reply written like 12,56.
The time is 12,28
